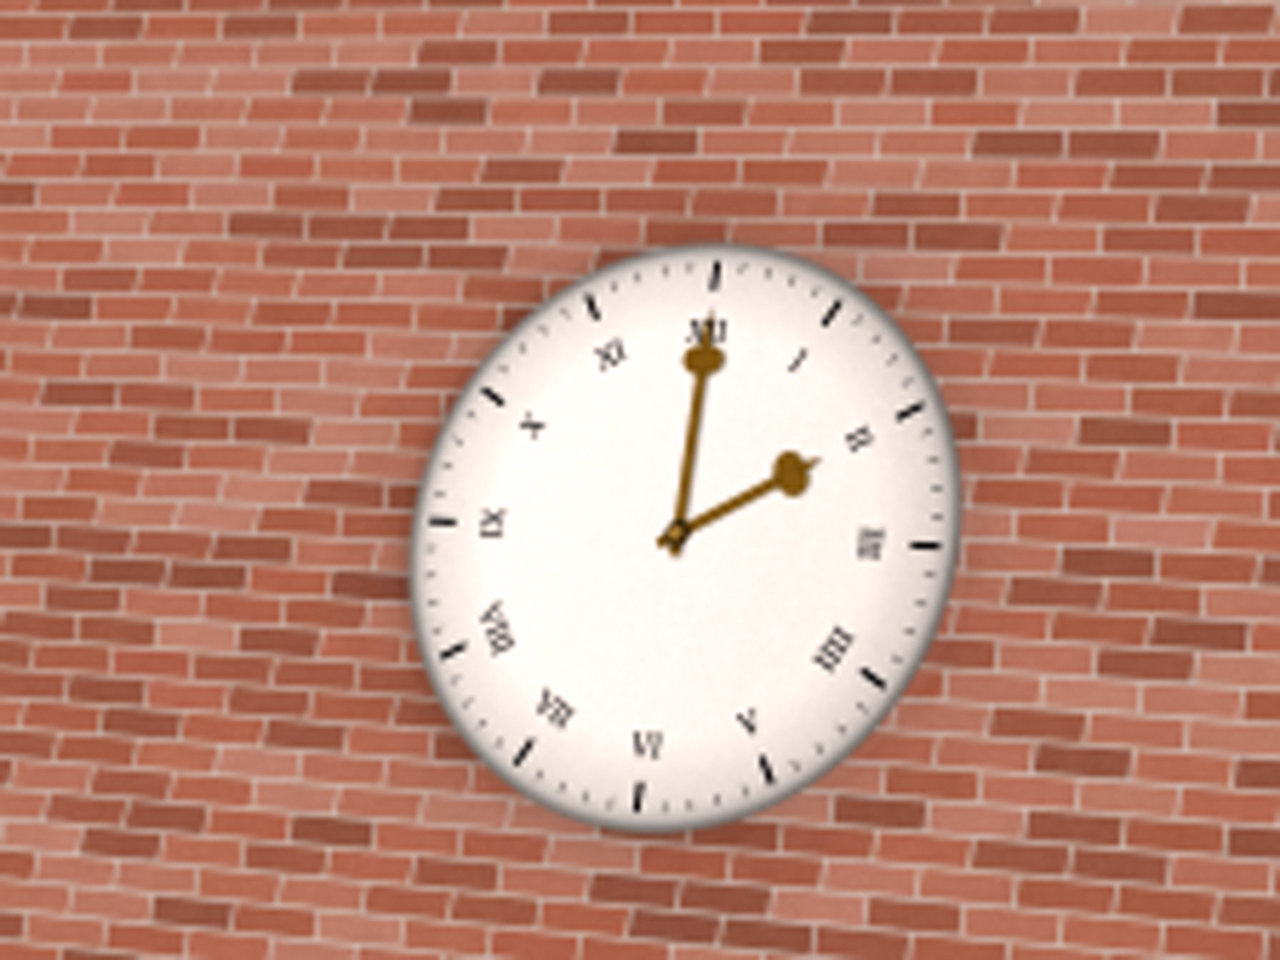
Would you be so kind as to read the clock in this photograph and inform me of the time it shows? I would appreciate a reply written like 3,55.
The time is 2,00
